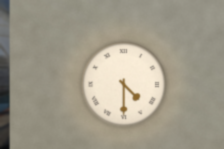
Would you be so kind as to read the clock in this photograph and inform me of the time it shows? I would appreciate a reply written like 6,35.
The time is 4,30
